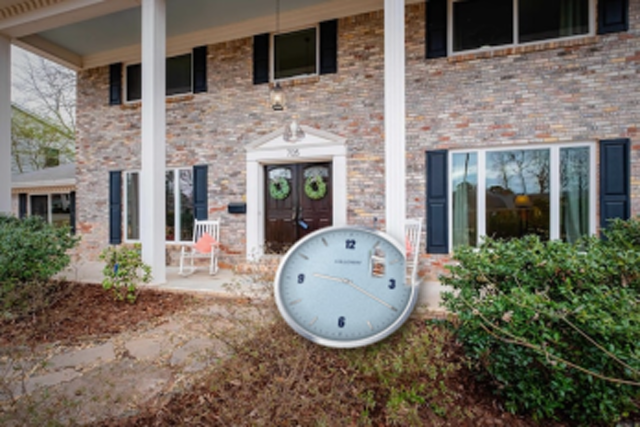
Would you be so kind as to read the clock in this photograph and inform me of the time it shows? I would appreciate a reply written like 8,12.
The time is 9,20
